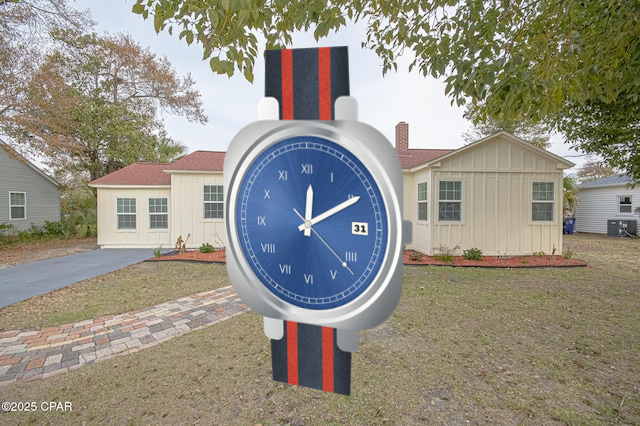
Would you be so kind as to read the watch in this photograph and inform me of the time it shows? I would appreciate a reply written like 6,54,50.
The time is 12,10,22
